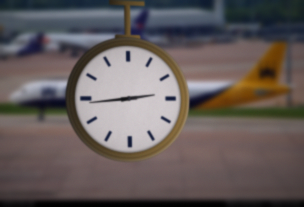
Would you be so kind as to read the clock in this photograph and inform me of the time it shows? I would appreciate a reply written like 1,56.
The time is 2,44
